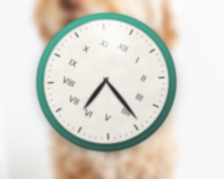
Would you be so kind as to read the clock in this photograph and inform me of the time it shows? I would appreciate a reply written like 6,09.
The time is 6,19
